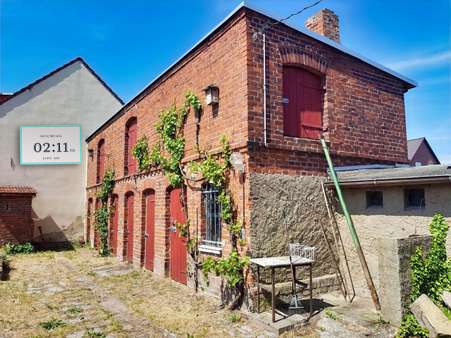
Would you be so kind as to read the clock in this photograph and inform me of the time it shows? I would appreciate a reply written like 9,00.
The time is 2,11
